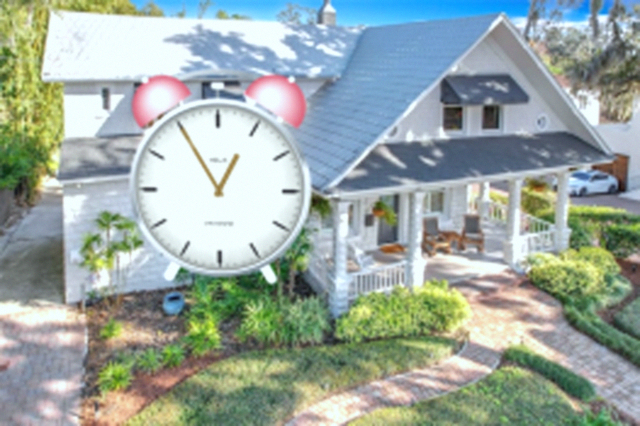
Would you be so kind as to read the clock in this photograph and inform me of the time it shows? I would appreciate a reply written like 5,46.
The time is 12,55
